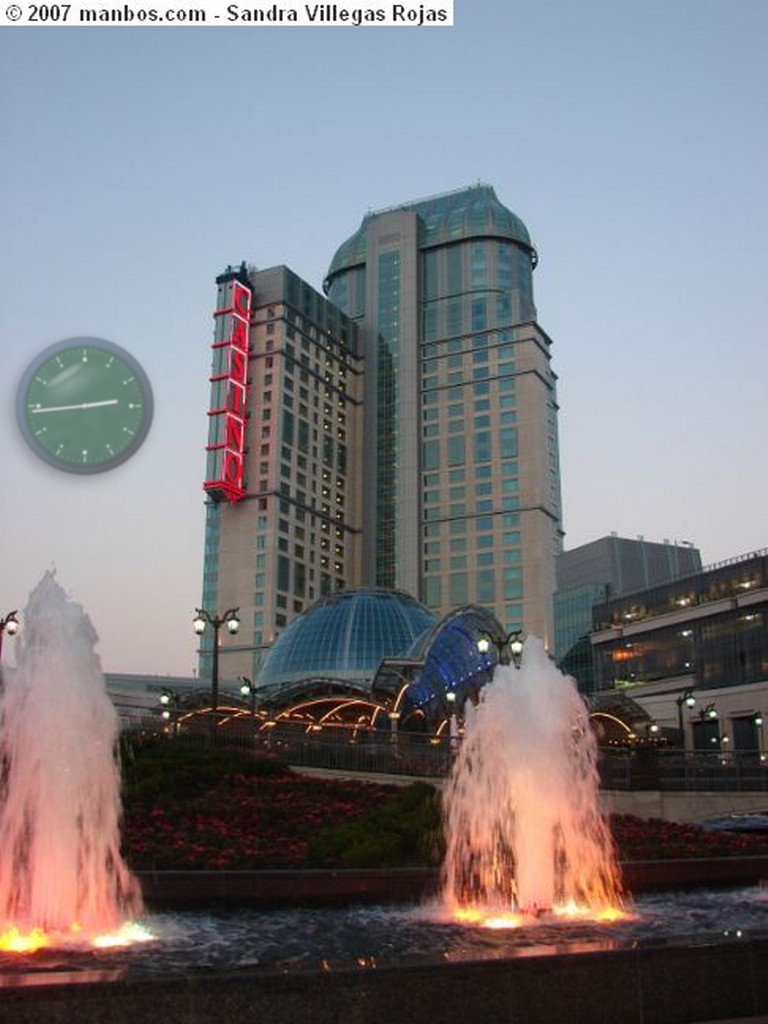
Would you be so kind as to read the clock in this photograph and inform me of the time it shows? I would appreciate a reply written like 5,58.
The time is 2,44
